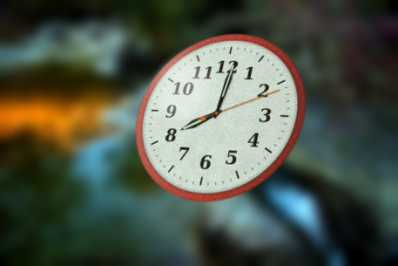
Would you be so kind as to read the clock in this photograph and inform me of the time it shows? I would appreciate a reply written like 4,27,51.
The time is 8,01,11
